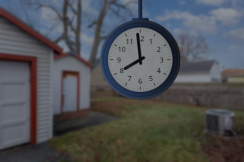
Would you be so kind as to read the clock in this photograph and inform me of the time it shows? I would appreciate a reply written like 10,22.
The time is 7,59
